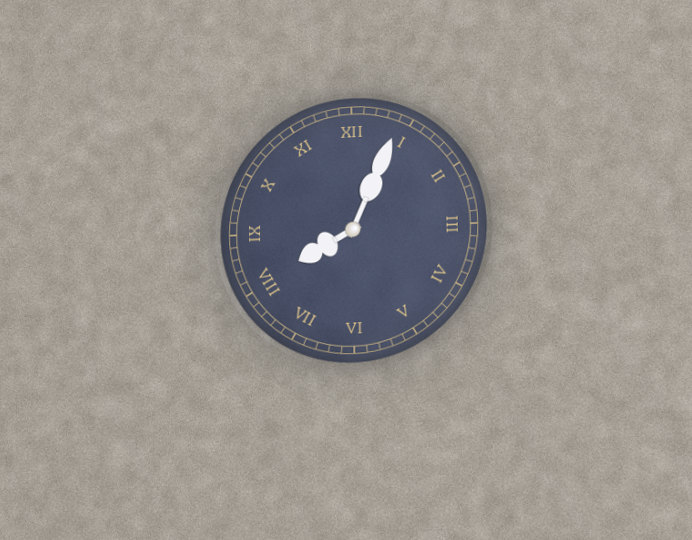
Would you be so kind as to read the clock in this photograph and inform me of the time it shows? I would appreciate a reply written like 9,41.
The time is 8,04
